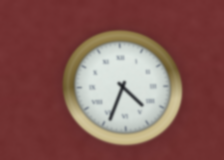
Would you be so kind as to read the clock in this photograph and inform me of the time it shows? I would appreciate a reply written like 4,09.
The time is 4,34
